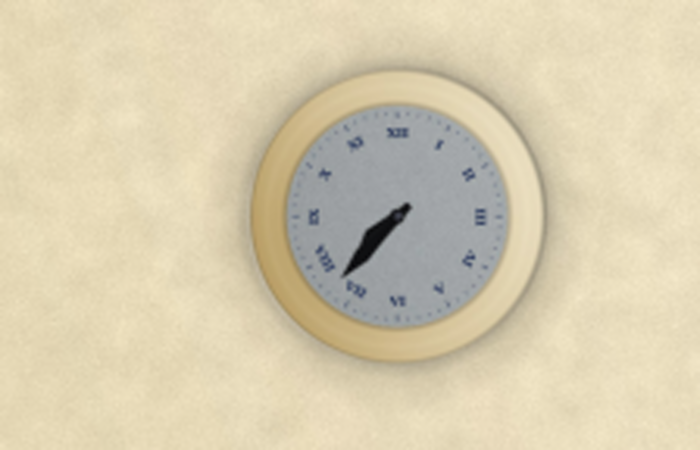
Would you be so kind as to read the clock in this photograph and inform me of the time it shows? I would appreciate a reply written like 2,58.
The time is 7,37
